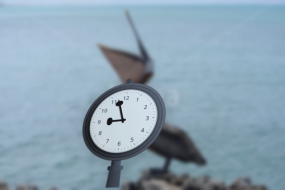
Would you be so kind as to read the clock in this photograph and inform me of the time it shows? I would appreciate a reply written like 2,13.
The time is 8,57
